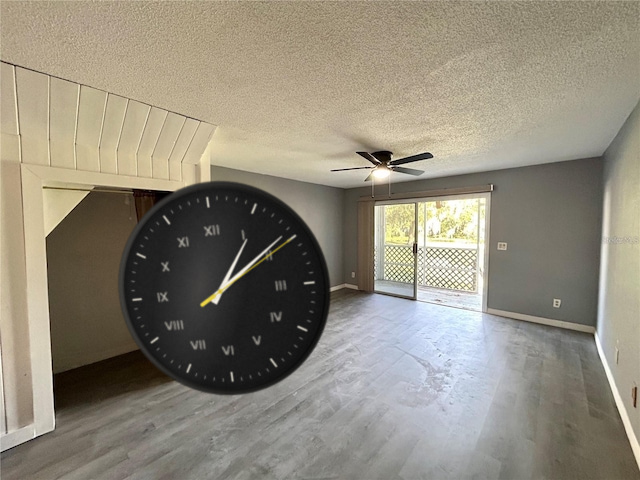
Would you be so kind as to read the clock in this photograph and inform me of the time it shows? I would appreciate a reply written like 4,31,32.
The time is 1,09,10
